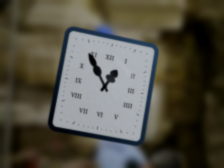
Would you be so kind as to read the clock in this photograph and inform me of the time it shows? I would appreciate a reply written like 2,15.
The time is 12,54
